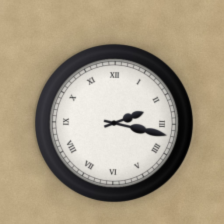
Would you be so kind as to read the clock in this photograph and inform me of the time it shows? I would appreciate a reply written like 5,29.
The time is 2,17
